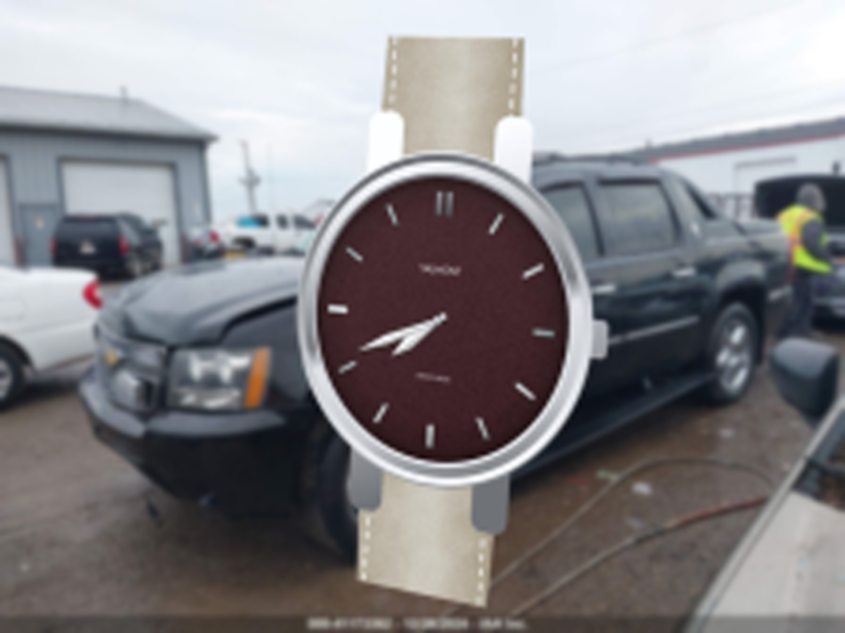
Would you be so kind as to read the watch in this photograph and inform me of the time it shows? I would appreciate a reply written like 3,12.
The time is 7,41
